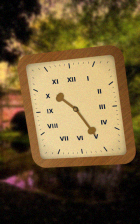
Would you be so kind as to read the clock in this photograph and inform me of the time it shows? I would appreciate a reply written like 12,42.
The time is 10,25
